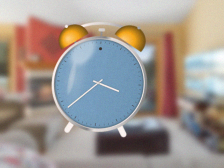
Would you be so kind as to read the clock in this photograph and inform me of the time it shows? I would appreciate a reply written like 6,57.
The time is 3,38
